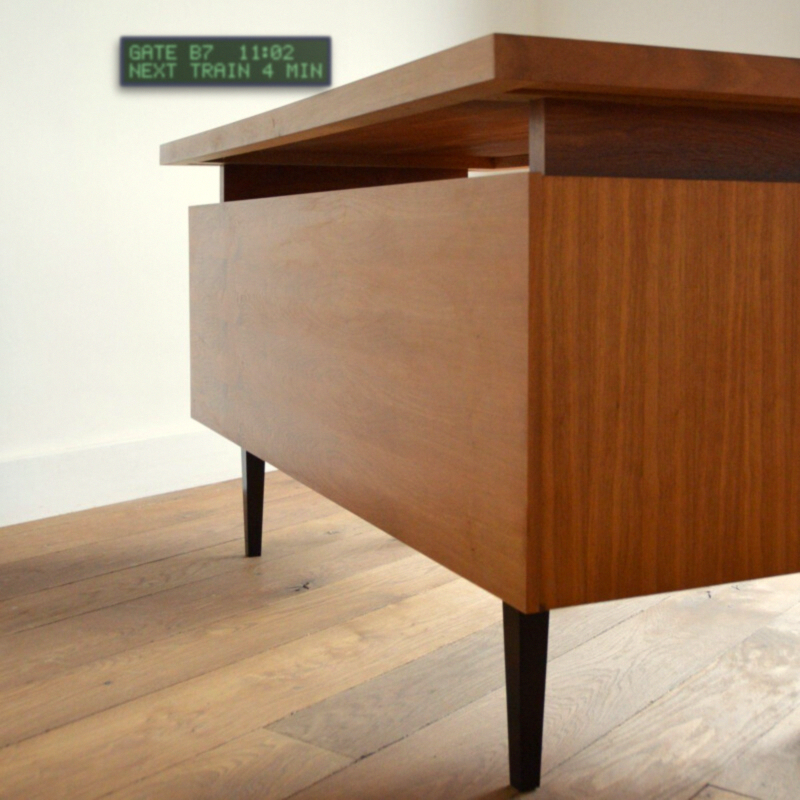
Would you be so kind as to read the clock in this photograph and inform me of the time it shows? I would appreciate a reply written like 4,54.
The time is 11,02
